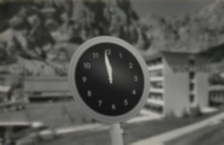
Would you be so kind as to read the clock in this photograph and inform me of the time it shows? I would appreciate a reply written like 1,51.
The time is 11,59
